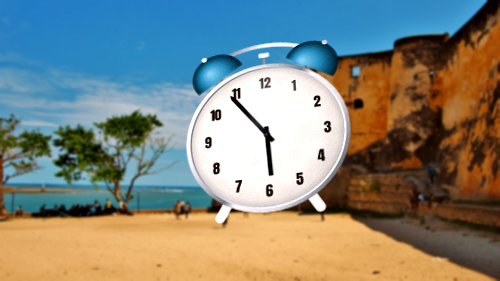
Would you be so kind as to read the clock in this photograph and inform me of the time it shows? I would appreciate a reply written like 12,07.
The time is 5,54
